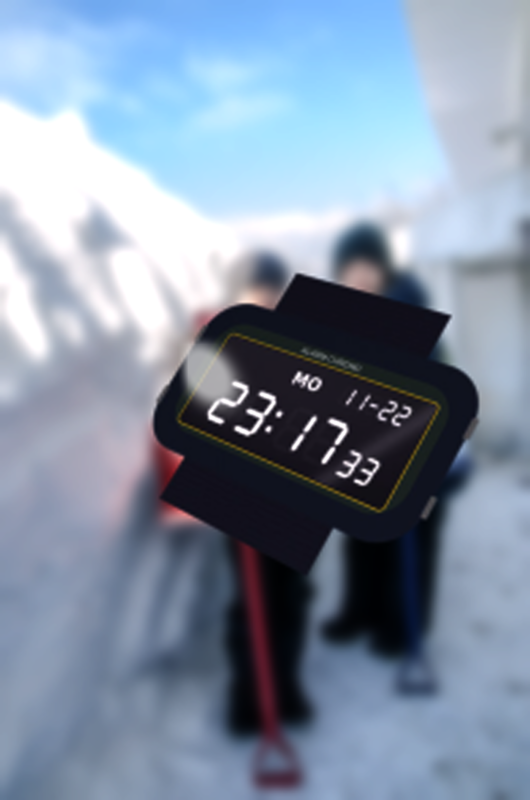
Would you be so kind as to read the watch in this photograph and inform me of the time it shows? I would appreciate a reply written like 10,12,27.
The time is 23,17,33
